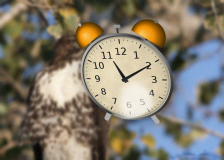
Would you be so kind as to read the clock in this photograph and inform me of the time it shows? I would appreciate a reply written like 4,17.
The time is 11,10
